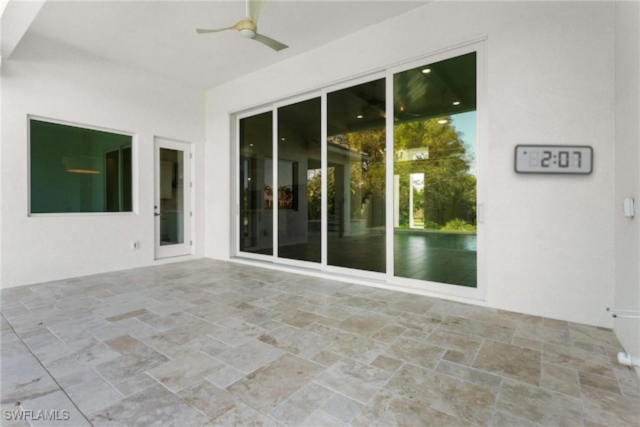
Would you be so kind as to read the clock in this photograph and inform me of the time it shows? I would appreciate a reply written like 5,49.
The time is 2,07
